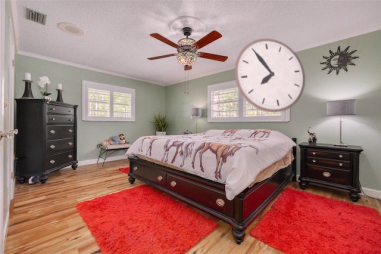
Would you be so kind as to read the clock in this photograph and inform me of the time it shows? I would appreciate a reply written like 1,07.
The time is 7,55
